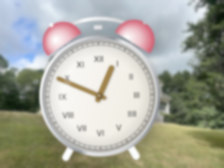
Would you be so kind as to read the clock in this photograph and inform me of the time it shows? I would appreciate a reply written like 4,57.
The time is 12,49
